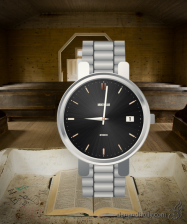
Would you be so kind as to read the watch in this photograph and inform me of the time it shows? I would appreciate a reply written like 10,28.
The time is 9,01
